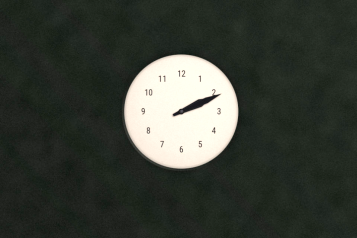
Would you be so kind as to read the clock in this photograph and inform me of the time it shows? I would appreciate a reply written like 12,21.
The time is 2,11
